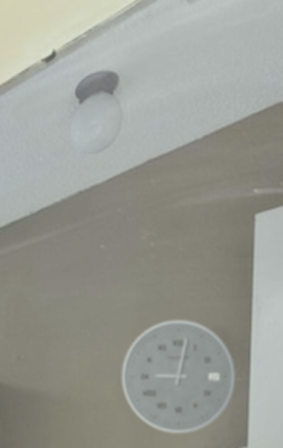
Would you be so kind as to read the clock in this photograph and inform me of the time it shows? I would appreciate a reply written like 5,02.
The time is 9,02
